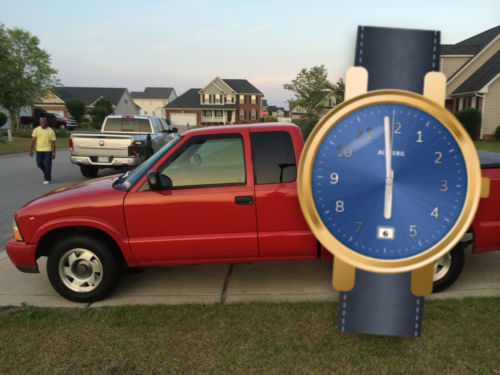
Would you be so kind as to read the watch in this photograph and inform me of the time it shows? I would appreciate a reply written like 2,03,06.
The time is 5,59,00
